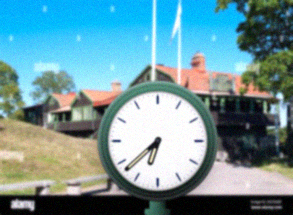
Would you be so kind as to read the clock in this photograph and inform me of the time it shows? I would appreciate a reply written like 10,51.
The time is 6,38
